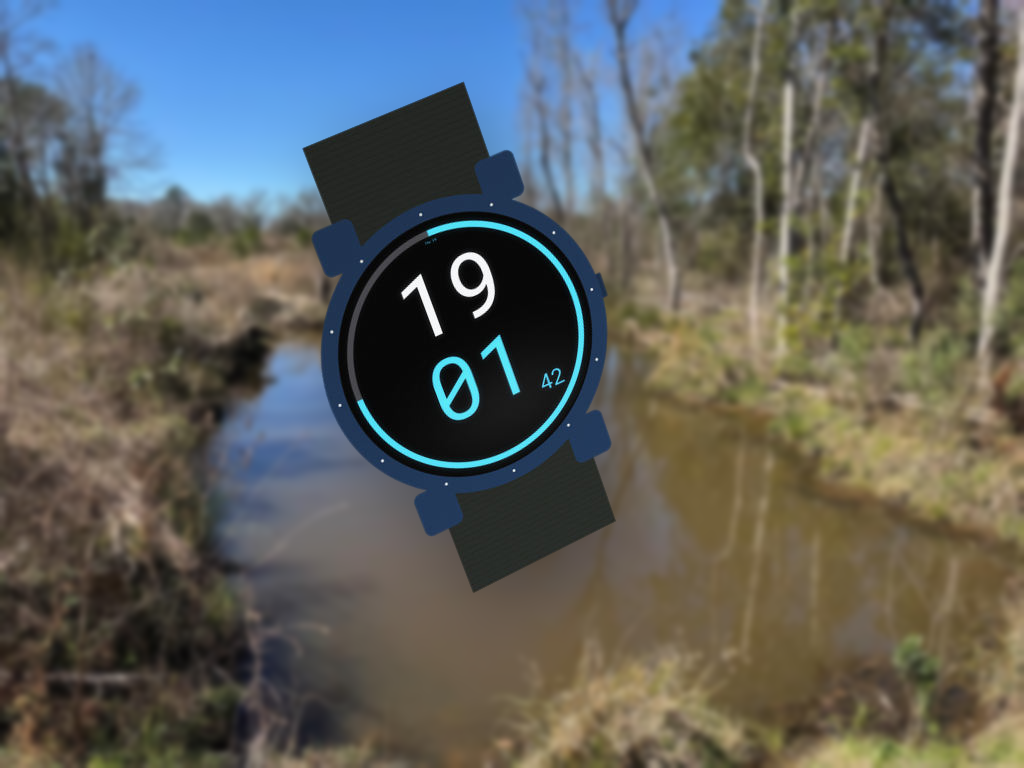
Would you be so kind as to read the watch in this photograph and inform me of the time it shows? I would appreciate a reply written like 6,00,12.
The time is 19,01,42
